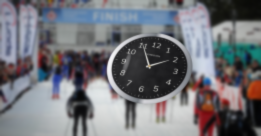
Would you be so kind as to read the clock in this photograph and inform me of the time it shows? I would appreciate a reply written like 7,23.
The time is 1,55
